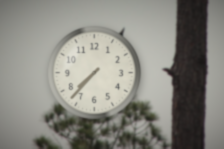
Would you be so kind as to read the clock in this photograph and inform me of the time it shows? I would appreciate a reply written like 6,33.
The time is 7,37
